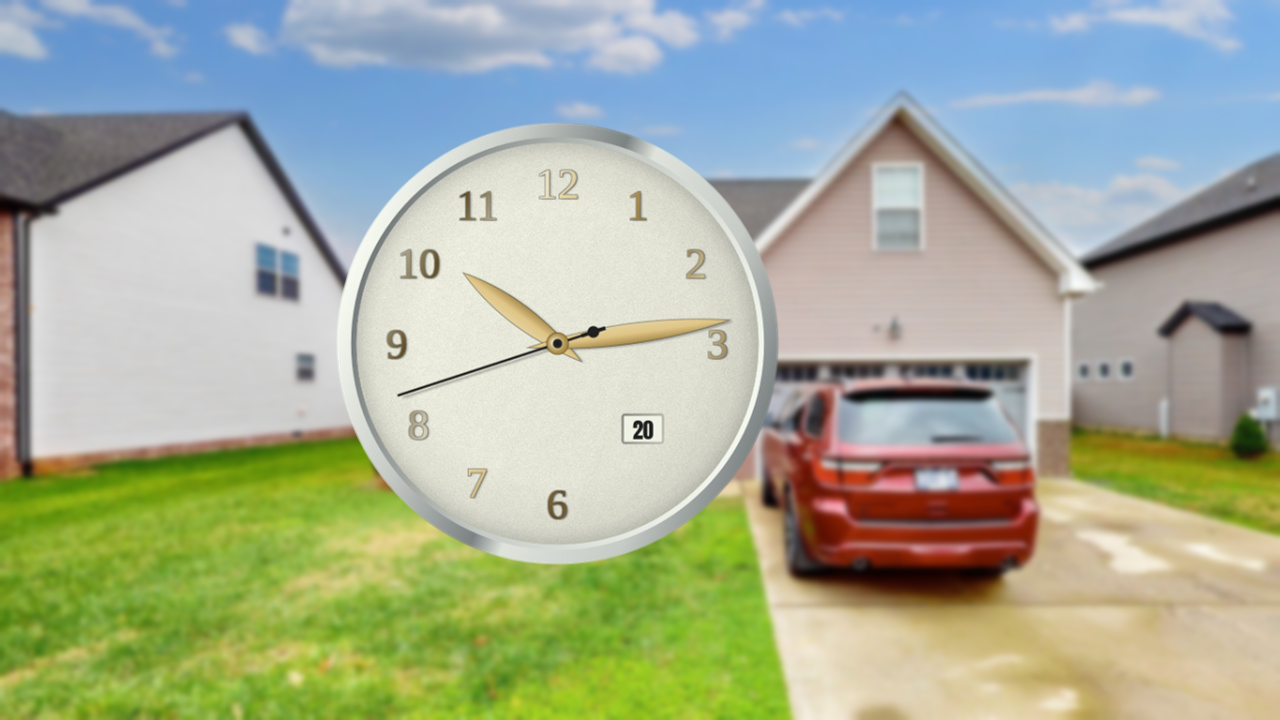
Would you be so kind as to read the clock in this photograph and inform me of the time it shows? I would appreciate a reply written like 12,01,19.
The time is 10,13,42
